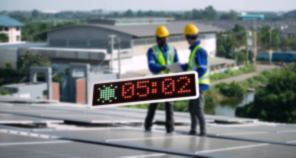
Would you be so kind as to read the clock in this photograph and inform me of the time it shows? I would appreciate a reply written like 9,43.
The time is 5,02
